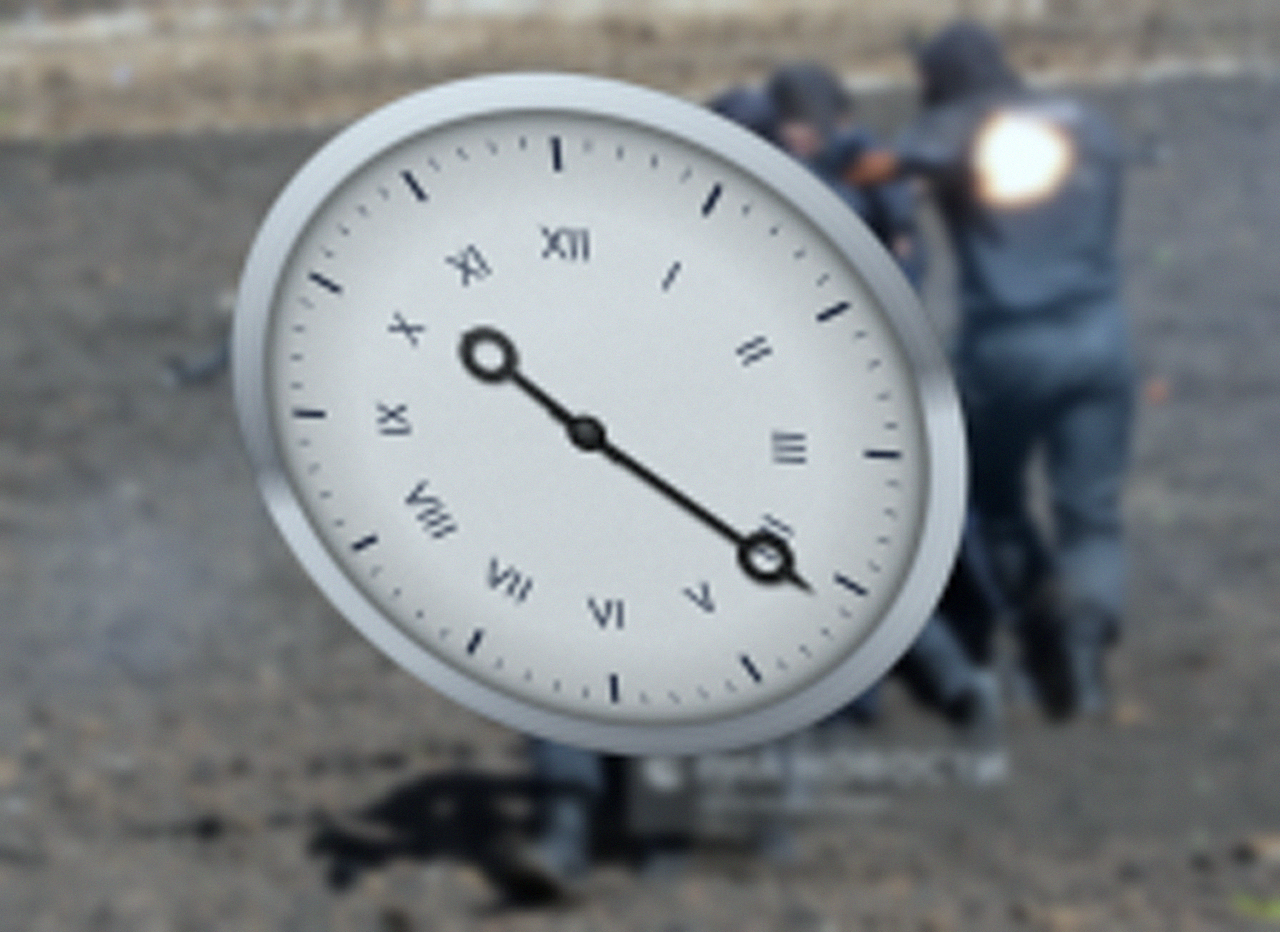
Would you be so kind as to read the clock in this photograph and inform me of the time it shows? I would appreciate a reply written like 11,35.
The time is 10,21
